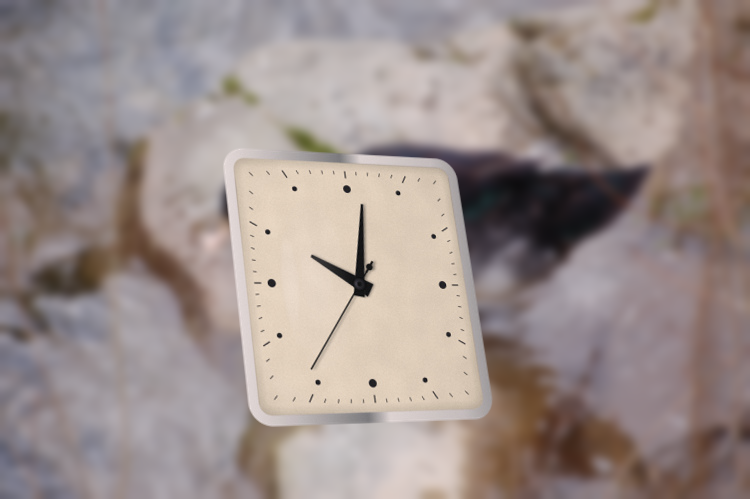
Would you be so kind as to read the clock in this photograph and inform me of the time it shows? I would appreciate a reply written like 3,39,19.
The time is 10,01,36
